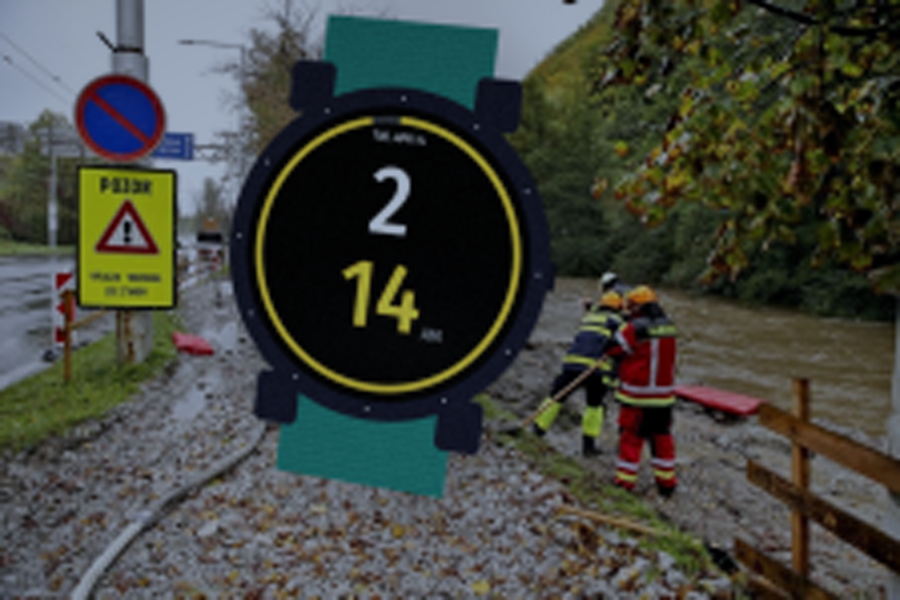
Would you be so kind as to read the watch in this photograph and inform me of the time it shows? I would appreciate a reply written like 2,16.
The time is 2,14
